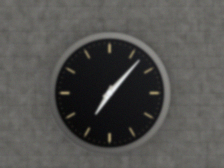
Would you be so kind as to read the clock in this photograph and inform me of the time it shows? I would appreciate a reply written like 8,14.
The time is 7,07
